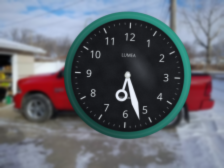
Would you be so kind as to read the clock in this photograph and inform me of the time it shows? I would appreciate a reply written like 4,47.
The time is 6,27
